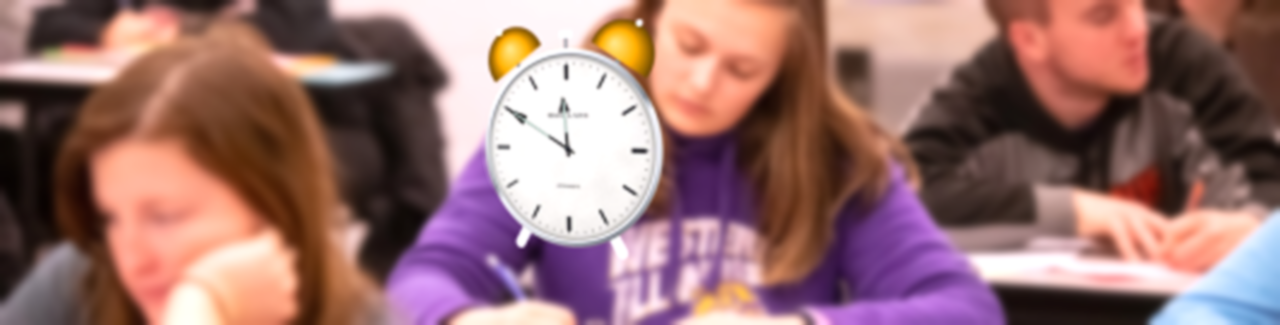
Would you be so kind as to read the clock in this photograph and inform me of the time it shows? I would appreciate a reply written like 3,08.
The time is 11,50
